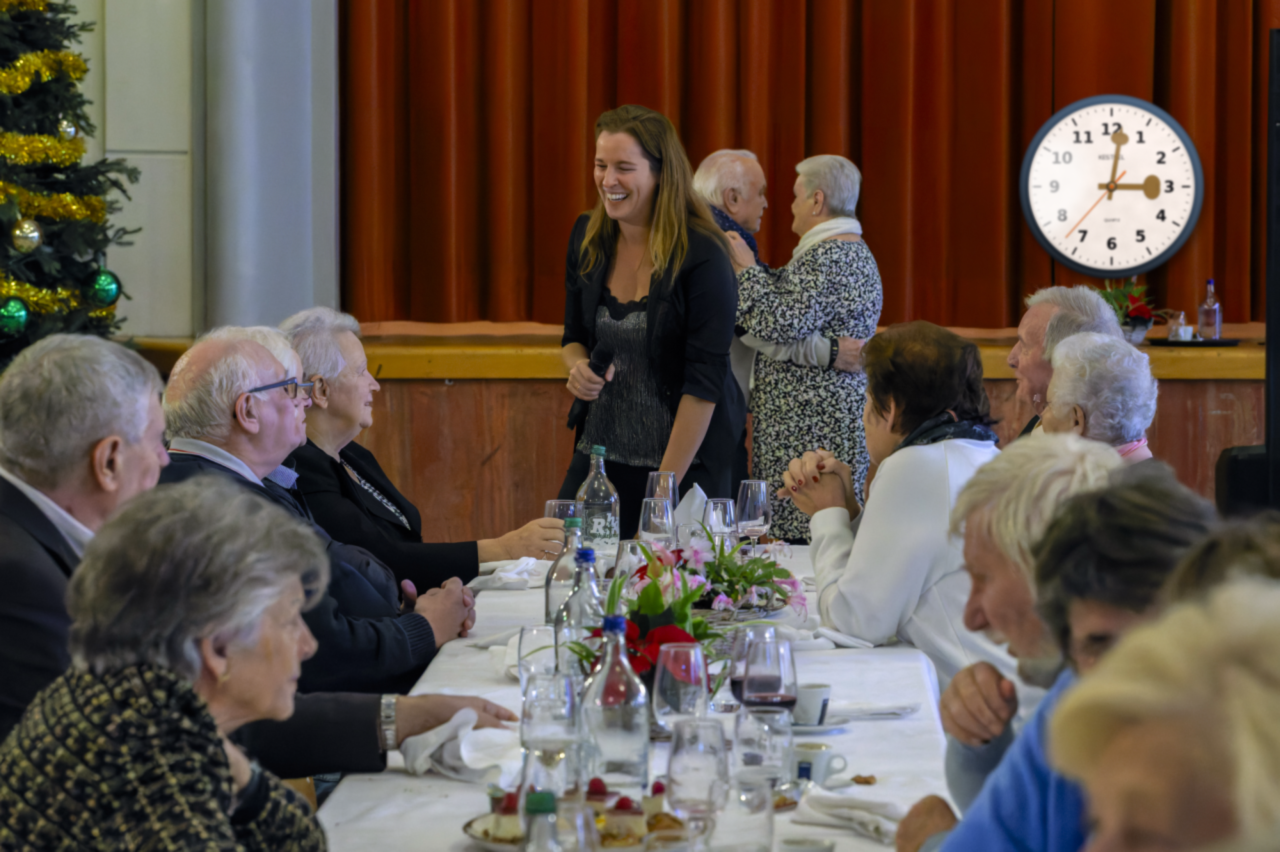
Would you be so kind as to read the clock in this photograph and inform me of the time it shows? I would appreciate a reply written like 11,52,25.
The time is 3,01,37
